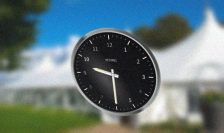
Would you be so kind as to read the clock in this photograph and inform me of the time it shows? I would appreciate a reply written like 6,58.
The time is 9,30
